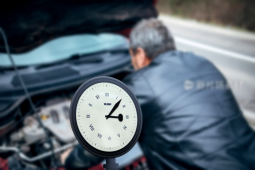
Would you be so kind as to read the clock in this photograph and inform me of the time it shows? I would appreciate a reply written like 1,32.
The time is 3,07
